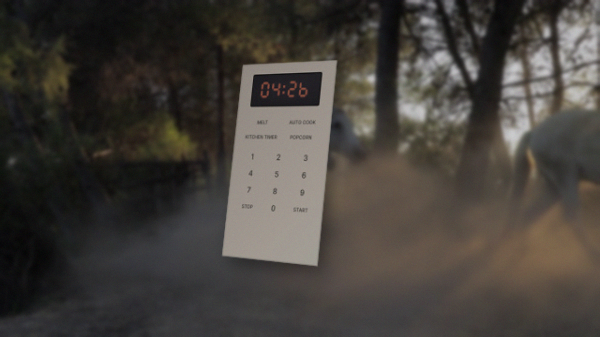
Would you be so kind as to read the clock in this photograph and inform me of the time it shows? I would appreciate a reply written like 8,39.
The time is 4,26
